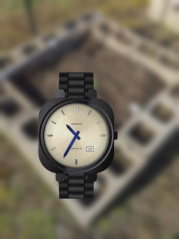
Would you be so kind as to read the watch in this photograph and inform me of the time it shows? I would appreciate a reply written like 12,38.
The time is 10,35
